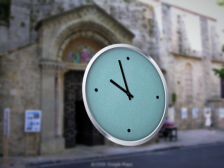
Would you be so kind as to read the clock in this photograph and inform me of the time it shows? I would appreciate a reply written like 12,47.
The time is 9,57
